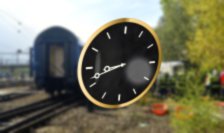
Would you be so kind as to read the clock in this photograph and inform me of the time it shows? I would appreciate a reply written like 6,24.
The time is 8,42
